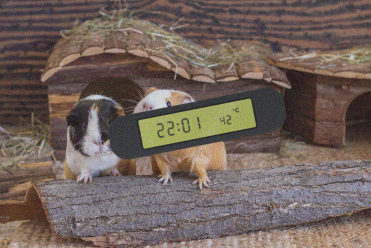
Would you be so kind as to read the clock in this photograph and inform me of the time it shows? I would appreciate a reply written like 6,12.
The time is 22,01
